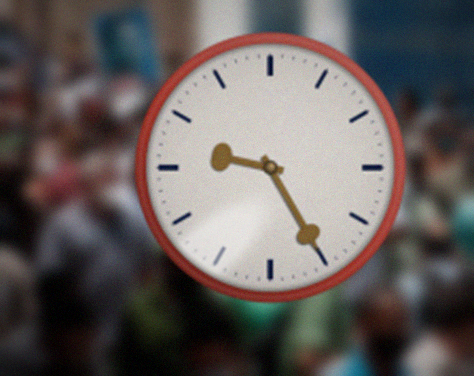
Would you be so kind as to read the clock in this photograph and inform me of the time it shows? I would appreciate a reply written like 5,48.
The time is 9,25
